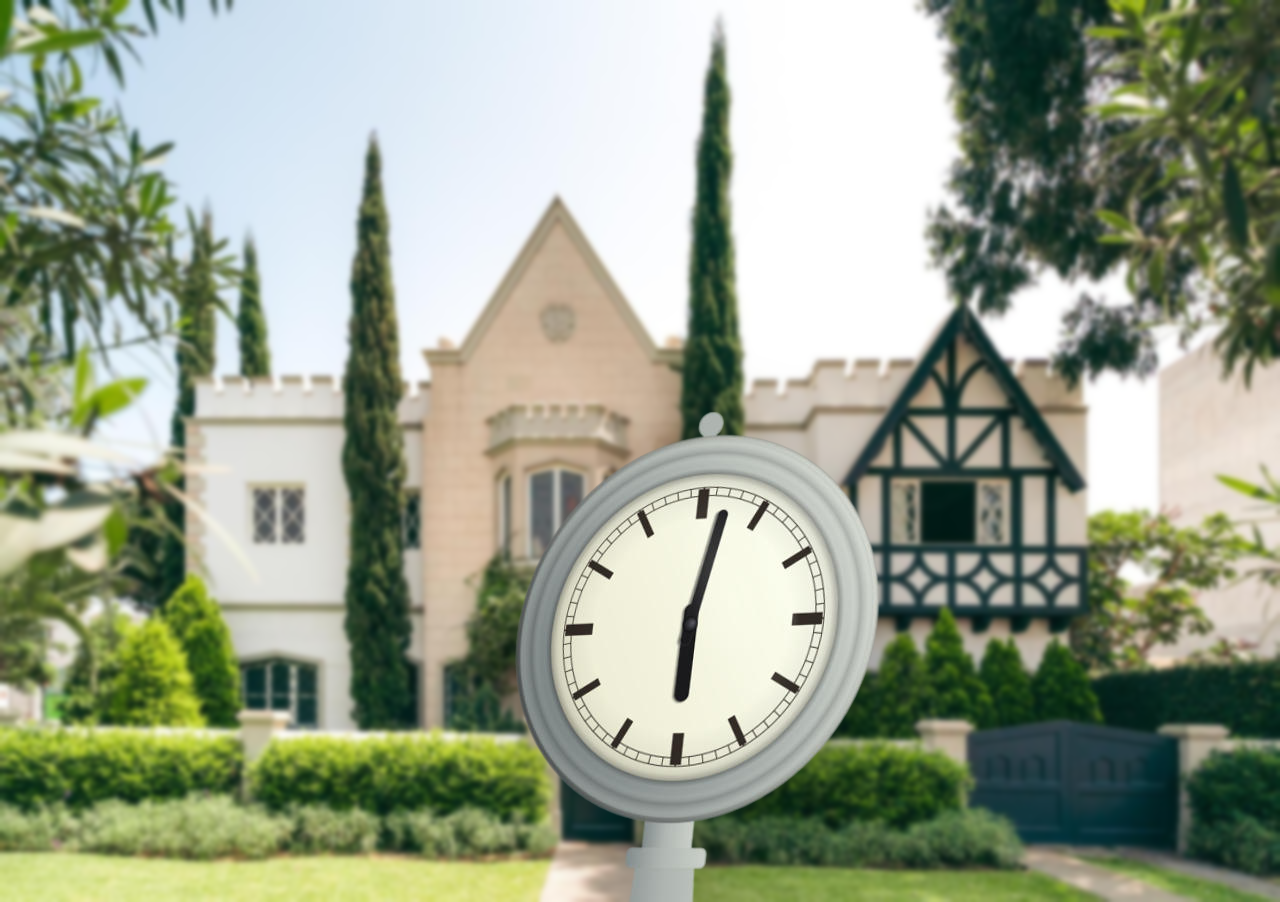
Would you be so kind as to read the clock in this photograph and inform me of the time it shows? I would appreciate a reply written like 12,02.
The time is 6,02
